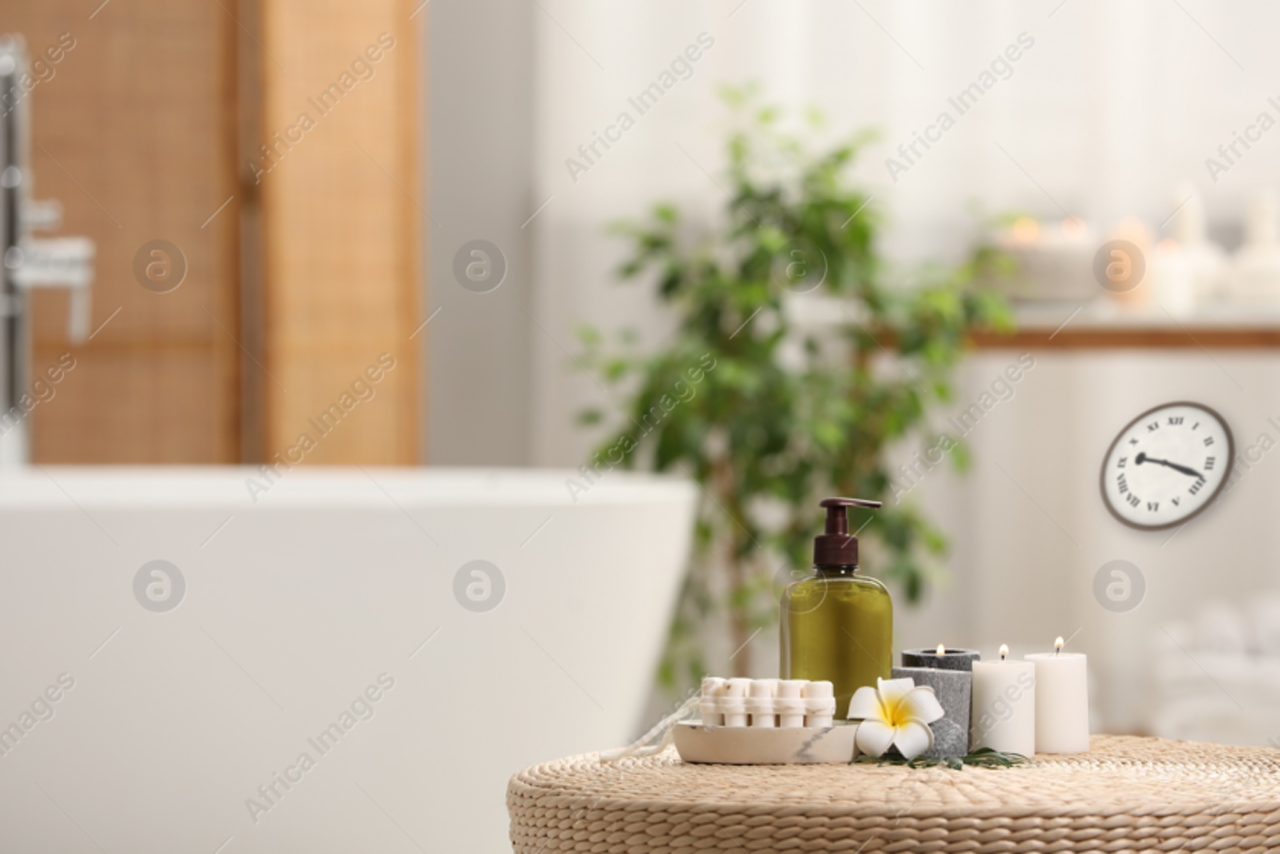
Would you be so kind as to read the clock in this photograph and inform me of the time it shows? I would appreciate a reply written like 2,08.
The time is 9,18
